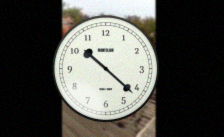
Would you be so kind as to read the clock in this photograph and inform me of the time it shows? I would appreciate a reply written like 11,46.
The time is 10,22
